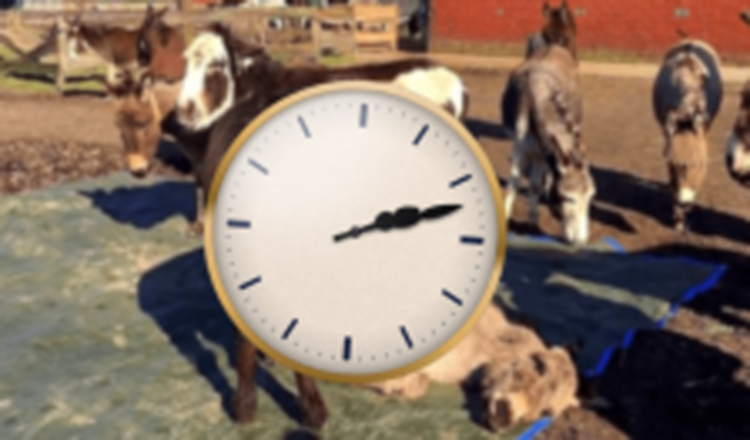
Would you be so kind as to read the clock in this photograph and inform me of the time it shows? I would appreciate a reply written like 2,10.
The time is 2,12
